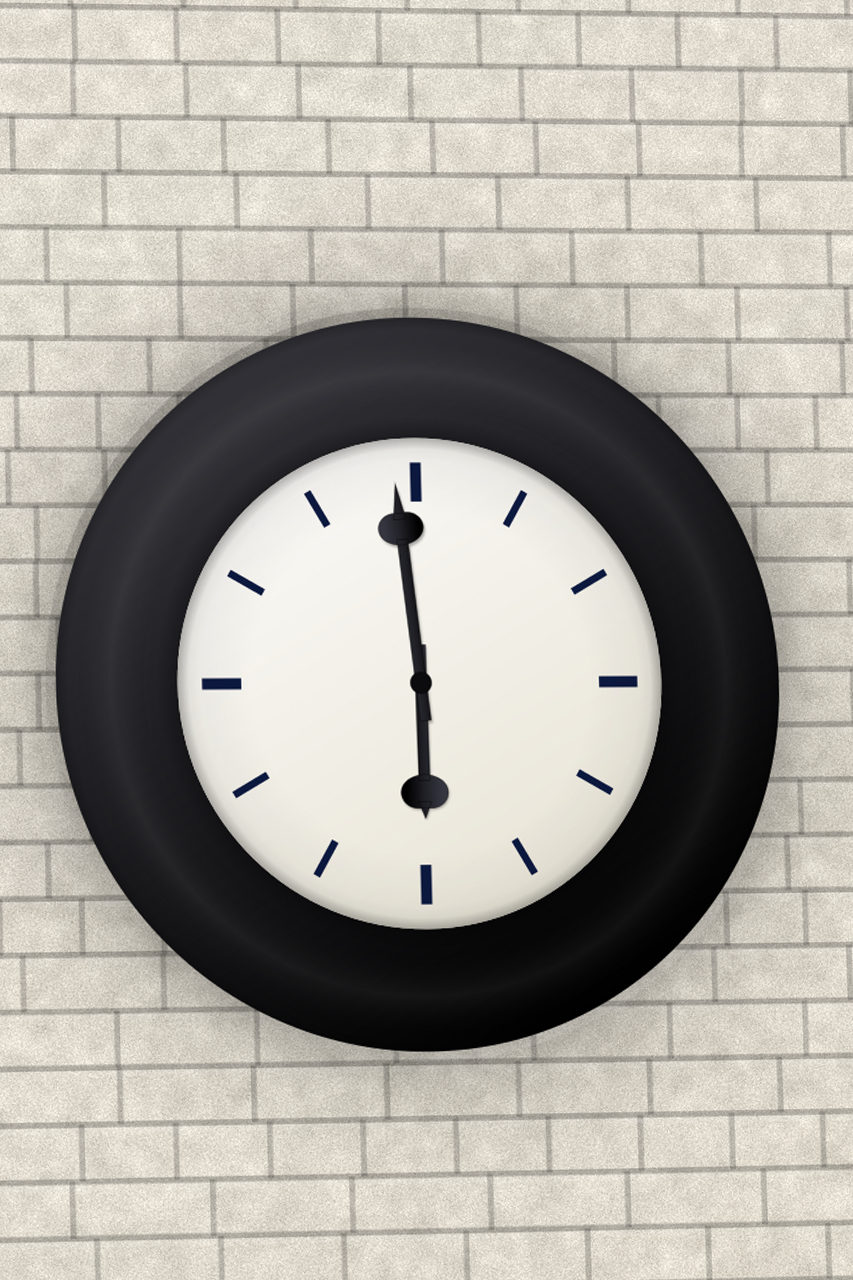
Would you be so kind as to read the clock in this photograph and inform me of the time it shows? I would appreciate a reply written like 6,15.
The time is 5,59
